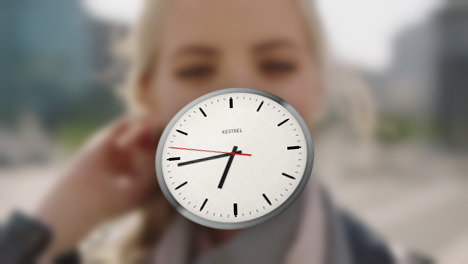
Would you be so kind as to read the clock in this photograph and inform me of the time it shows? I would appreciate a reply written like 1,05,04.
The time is 6,43,47
